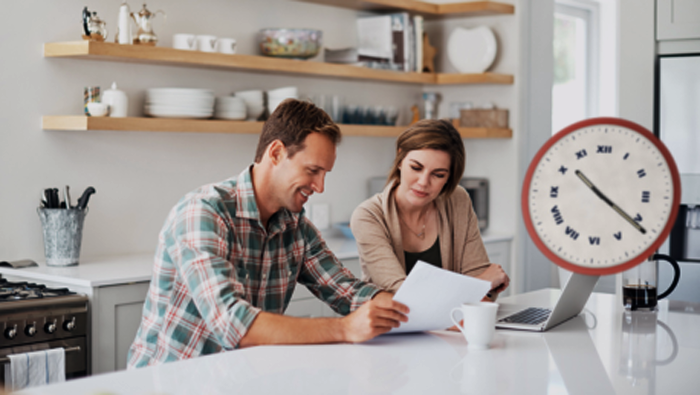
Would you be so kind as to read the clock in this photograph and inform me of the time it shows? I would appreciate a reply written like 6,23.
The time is 10,21
